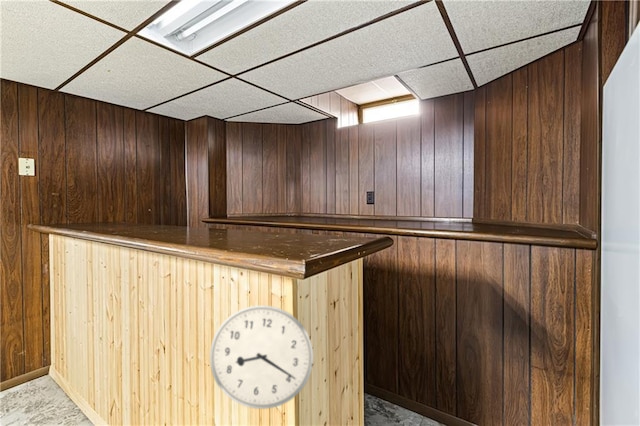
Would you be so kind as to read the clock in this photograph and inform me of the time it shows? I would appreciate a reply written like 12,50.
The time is 8,19
